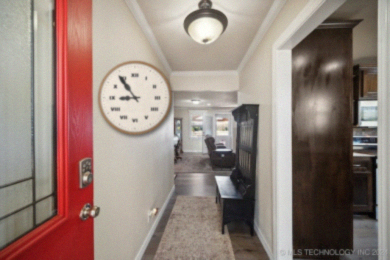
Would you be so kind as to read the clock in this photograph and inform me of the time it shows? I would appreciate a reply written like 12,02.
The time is 8,54
